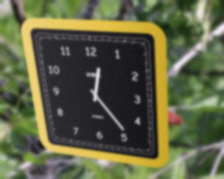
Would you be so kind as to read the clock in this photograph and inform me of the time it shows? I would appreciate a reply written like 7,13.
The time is 12,24
